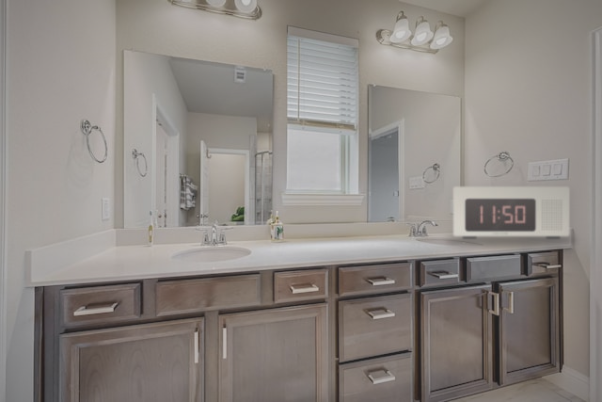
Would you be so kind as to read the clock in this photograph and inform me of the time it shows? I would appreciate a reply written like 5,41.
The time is 11,50
